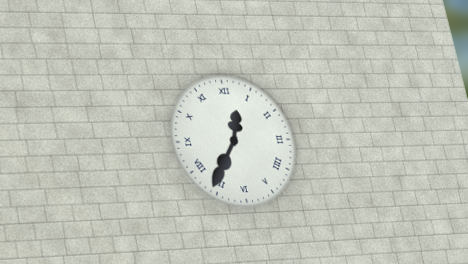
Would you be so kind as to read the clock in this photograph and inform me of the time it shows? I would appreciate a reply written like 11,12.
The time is 12,36
